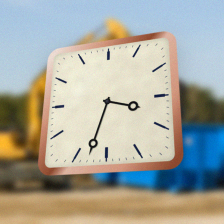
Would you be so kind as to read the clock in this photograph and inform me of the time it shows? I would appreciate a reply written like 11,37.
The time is 3,33
